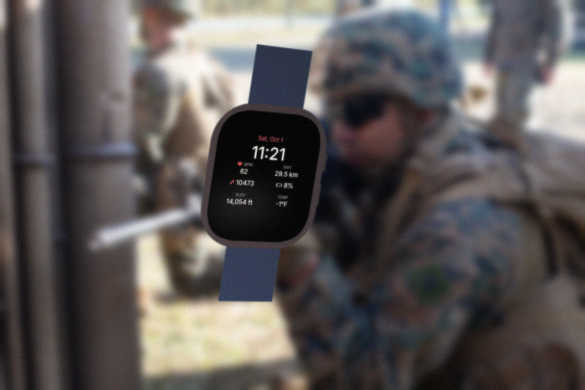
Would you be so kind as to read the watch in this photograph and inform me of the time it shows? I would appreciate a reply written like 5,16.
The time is 11,21
